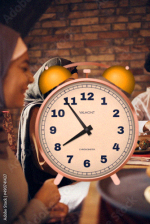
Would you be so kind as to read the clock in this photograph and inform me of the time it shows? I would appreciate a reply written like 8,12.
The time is 7,54
